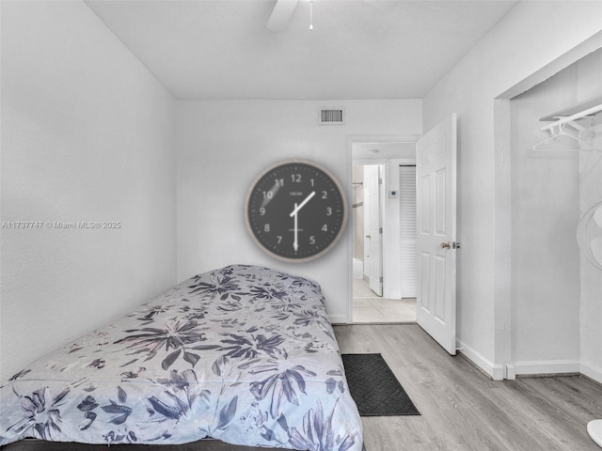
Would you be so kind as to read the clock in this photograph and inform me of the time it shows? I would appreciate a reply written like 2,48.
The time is 1,30
